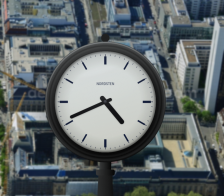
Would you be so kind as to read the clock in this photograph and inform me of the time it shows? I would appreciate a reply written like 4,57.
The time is 4,41
